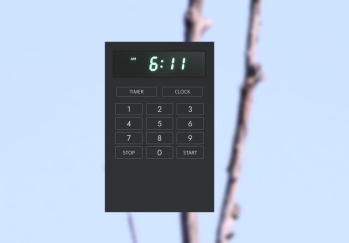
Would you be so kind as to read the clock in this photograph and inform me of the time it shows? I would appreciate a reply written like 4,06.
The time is 6,11
